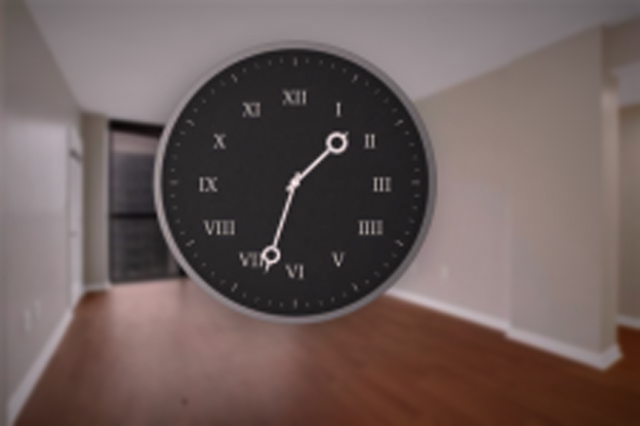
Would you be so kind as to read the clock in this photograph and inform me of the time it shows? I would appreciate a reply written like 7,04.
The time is 1,33
